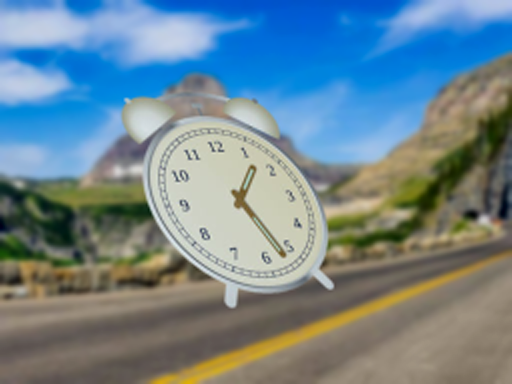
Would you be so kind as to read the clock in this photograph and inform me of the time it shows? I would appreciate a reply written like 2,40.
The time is 1,27
